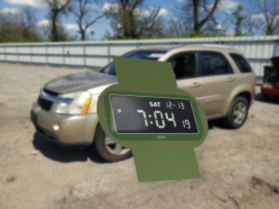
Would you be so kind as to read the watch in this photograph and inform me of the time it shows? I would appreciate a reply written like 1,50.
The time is 7,04
